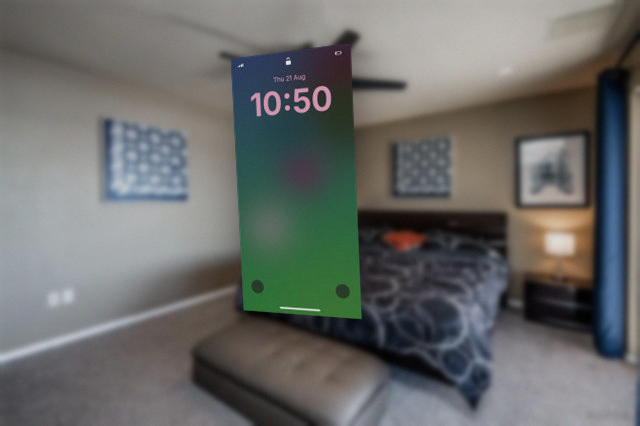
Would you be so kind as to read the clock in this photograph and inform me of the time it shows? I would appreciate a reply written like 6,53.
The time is 10,50
